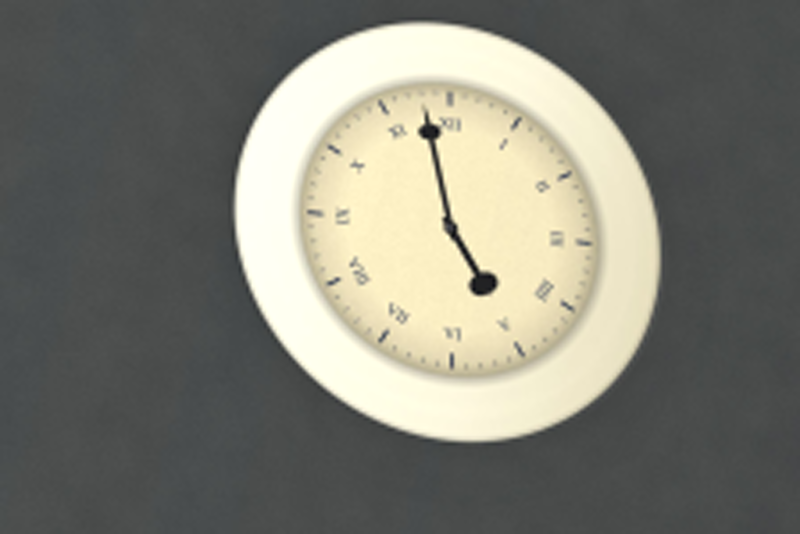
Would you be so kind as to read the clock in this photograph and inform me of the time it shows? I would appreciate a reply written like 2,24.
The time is 4,58
